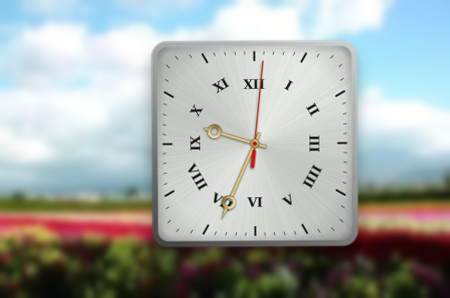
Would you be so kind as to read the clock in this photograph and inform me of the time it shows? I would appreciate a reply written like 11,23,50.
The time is 9,34,01
